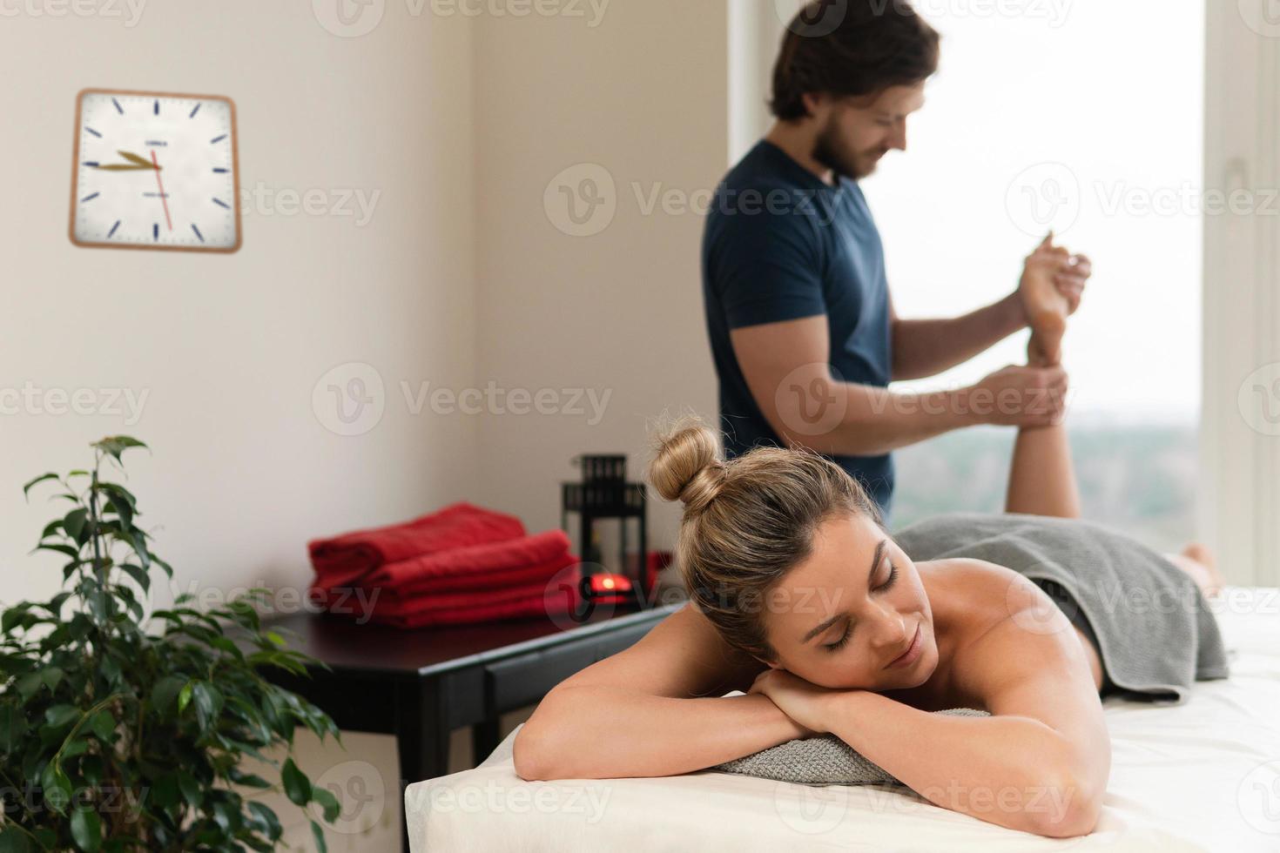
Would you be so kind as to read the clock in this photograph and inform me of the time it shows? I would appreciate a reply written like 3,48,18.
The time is 9,44,28
